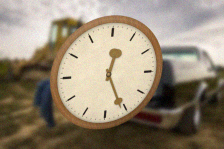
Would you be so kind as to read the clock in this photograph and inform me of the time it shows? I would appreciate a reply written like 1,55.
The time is 12,26
